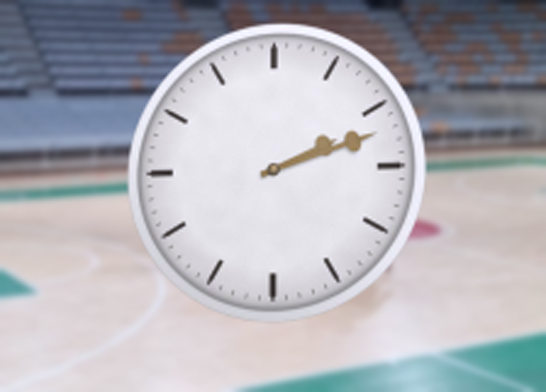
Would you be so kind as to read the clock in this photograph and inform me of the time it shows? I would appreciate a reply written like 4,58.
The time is 2,12
